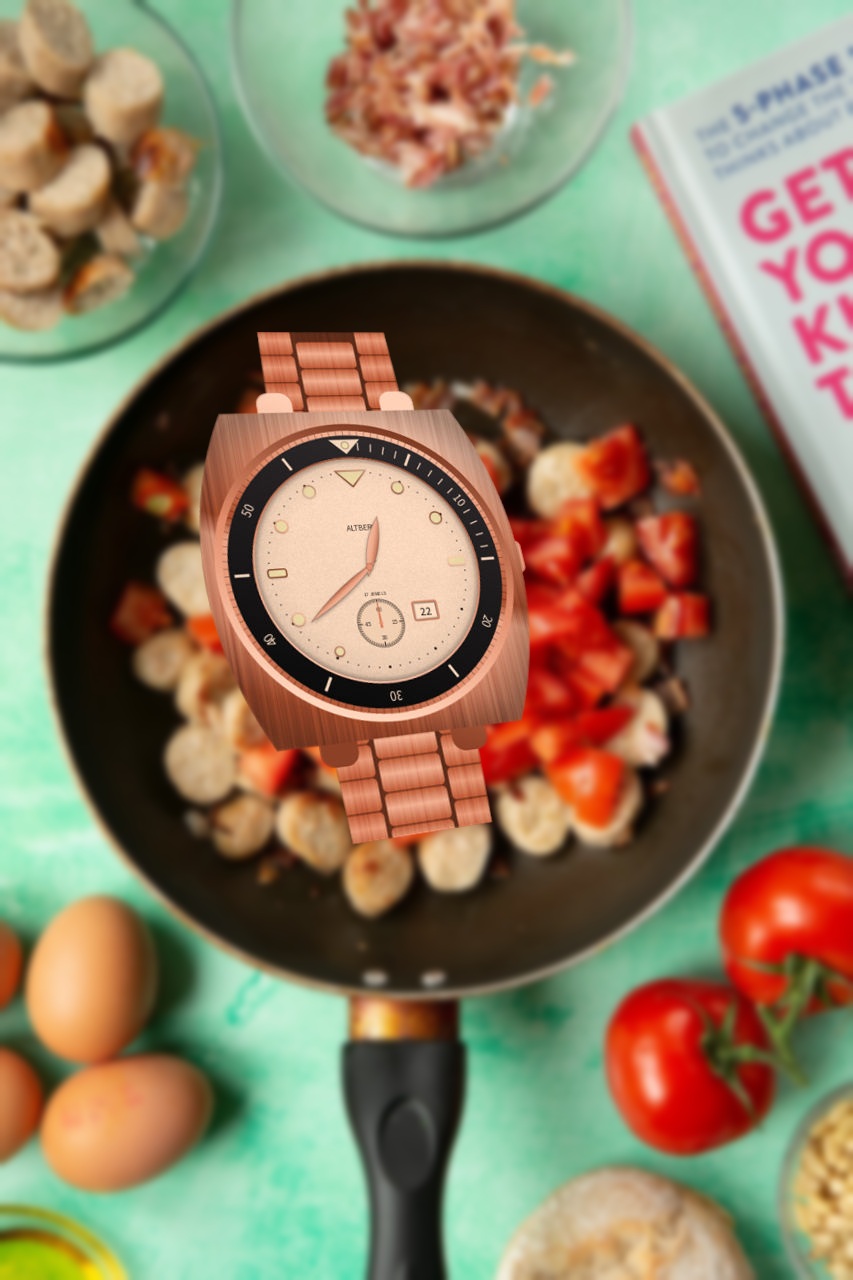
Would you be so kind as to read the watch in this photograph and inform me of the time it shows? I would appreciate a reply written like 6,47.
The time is 12,39
